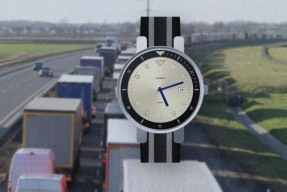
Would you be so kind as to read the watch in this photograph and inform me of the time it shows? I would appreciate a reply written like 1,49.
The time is 5,12
